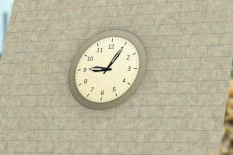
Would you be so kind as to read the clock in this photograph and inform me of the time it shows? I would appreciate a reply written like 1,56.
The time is 9,05
